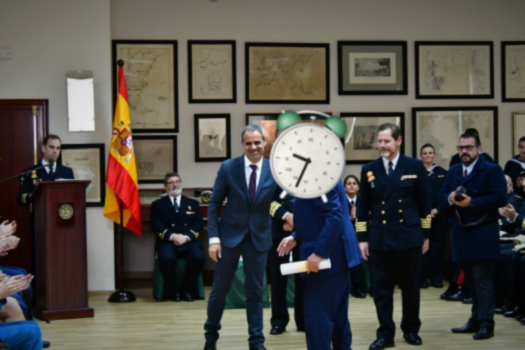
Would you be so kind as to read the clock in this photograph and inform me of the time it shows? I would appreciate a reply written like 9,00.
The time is 9,33
